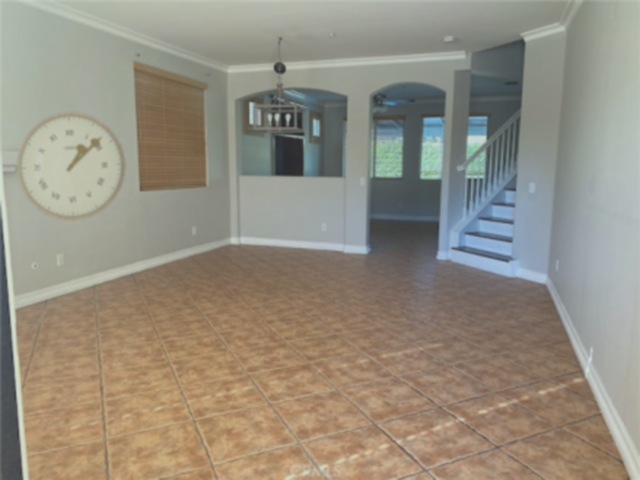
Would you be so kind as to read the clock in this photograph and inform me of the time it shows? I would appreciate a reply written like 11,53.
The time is 1,08
